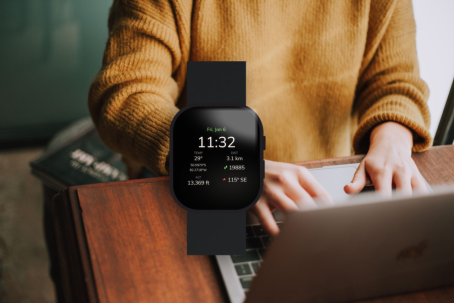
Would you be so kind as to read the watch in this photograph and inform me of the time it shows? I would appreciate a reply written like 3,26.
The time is 11,32
